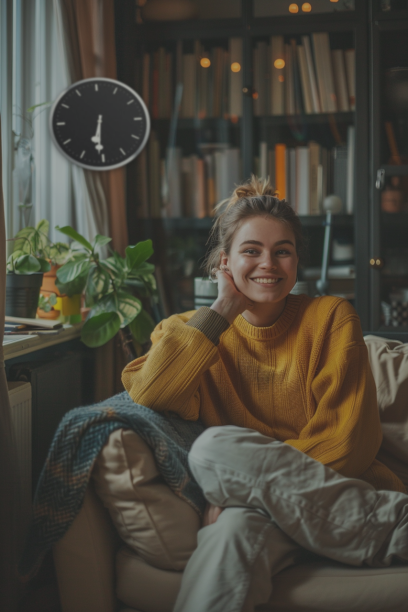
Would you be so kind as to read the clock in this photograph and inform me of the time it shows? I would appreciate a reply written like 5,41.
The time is 6,31
